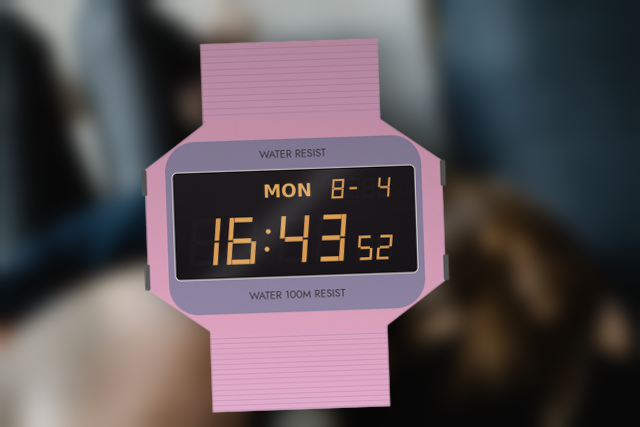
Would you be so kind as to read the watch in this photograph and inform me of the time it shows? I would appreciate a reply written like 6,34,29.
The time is 16,43,52
